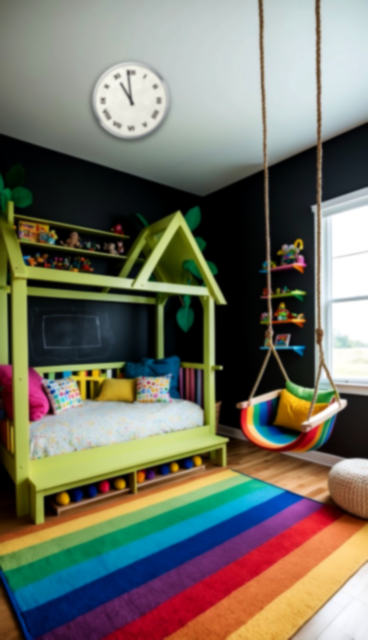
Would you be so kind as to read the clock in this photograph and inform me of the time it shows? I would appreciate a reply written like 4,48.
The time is 10,59
